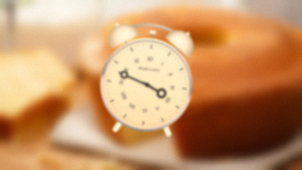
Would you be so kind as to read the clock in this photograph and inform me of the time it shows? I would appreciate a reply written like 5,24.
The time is 3,48
